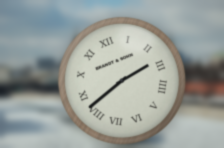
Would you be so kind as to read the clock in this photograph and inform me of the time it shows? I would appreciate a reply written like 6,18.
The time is 2,42
